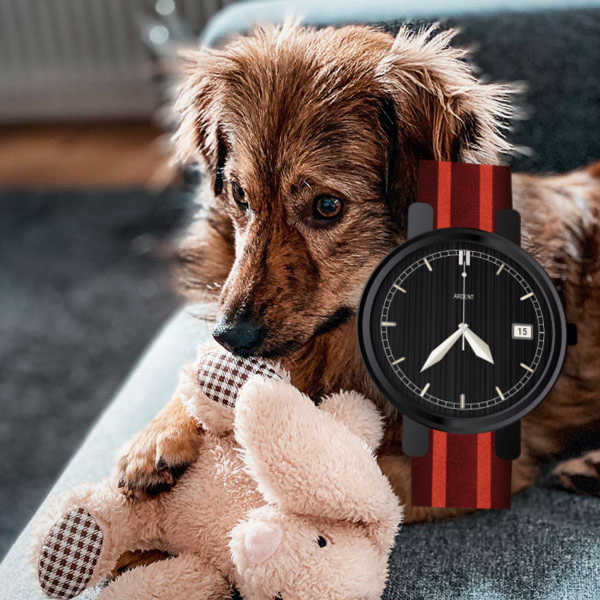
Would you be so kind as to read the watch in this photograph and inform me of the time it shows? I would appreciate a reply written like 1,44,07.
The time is 4,37,00
